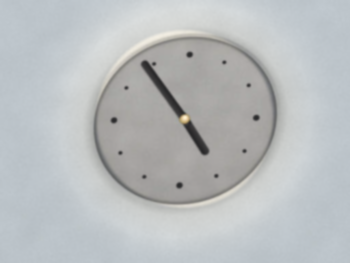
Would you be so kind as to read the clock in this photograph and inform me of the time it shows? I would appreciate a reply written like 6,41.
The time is 4,54
